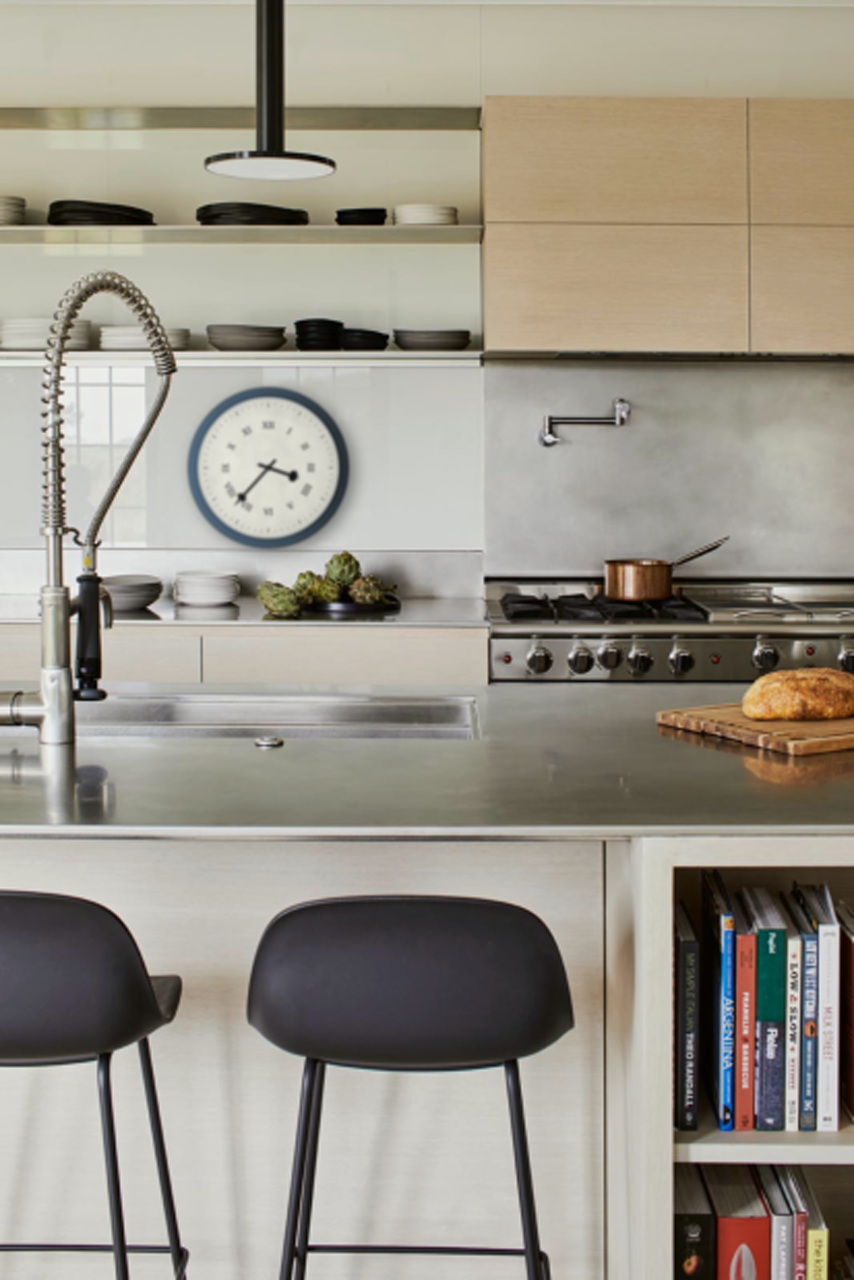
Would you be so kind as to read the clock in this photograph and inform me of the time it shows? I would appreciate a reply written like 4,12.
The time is 3,37
